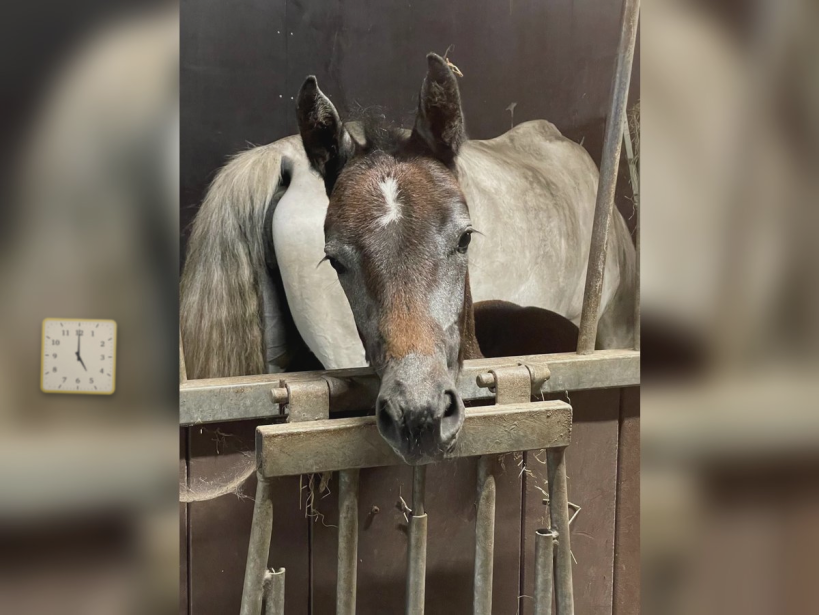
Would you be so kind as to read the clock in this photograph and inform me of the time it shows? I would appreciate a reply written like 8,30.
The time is 5,00
